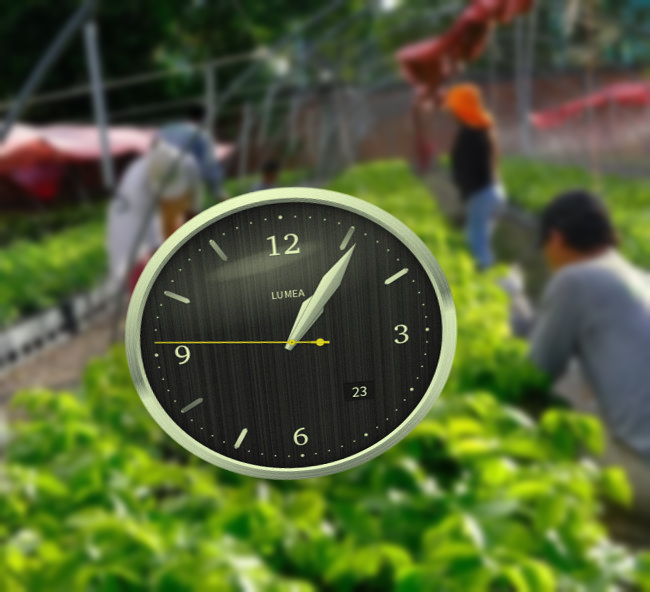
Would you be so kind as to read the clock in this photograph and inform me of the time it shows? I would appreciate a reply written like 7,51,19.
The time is 1,05,46
